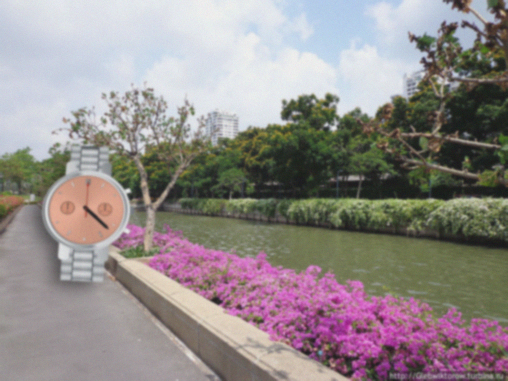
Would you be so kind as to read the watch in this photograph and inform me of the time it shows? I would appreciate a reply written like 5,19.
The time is 4,22
